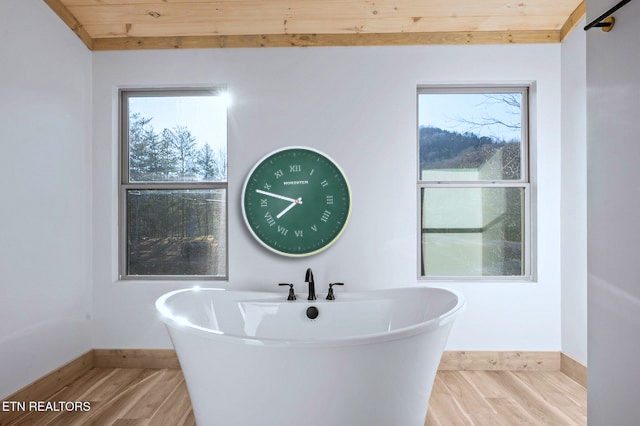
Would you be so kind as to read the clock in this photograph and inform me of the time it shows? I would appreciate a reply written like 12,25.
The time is 7,48
